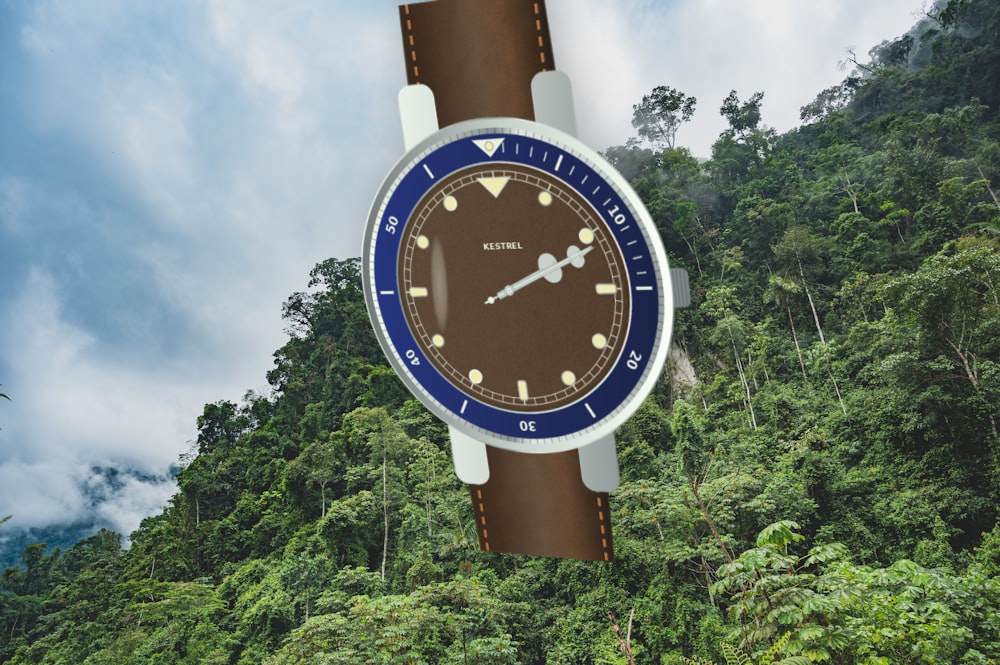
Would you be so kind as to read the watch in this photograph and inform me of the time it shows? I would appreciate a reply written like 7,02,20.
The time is 2,11,11
